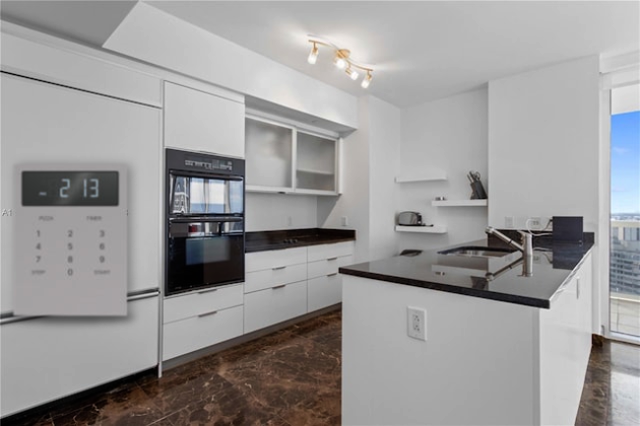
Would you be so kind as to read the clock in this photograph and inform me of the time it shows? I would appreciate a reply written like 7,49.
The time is 2,13
